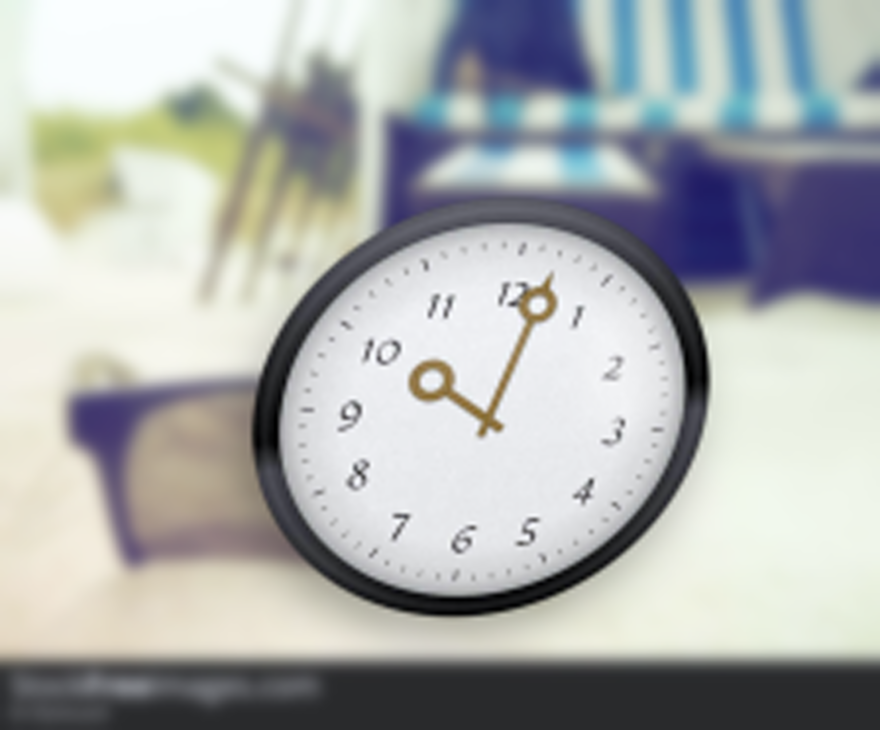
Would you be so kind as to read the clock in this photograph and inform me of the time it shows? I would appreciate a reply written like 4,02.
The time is 10,02
